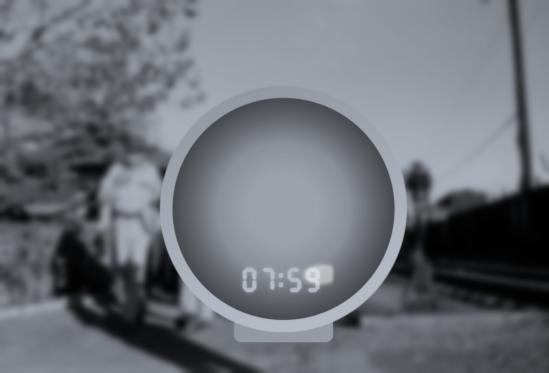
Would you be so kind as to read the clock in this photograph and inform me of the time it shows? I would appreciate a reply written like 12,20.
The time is 7,59
